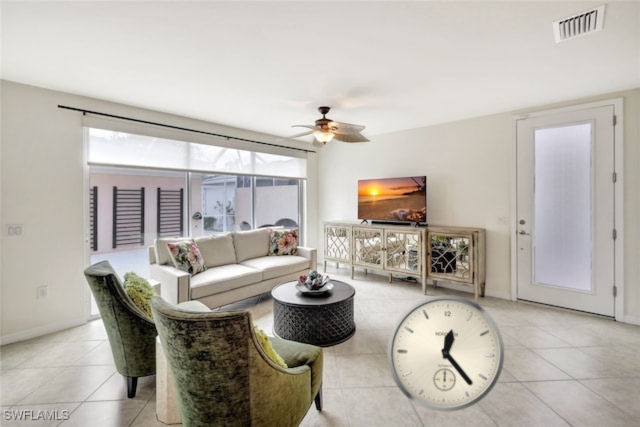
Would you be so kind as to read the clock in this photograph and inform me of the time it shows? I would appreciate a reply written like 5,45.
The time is 12,23
